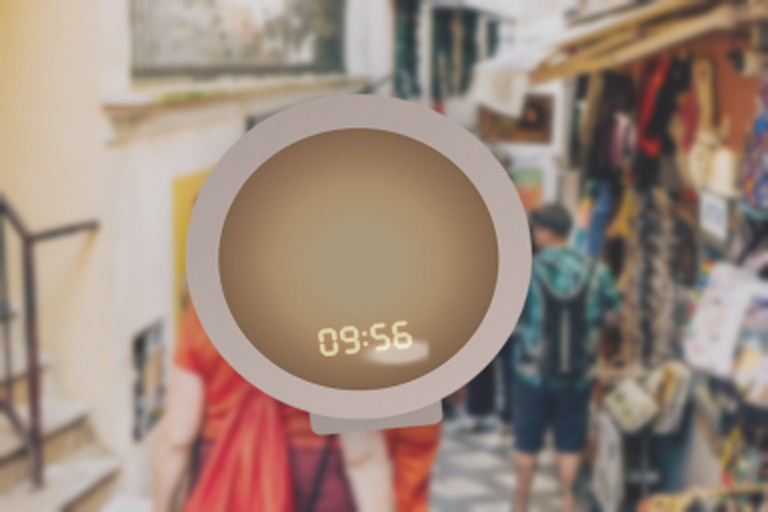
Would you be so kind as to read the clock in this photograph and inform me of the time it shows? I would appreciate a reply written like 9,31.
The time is 9,56
